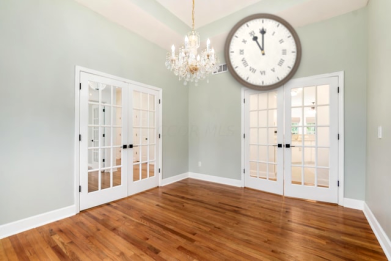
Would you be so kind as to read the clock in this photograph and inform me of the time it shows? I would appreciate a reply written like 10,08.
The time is 11,00
